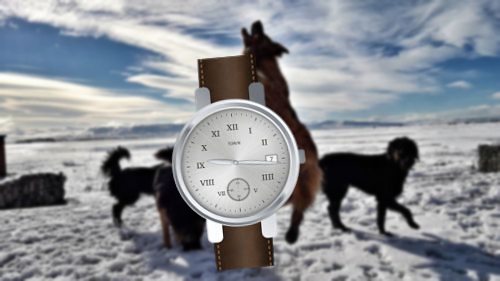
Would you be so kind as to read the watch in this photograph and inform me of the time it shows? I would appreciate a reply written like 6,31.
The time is 9,16
